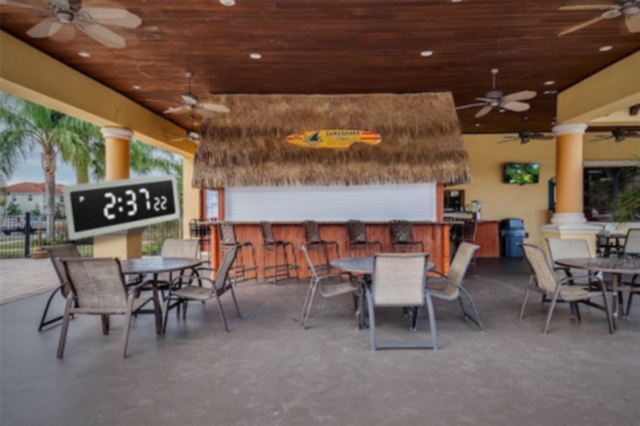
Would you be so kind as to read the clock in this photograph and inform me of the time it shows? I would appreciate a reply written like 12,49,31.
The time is 2,37,22
